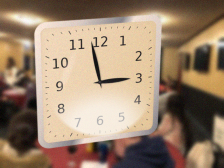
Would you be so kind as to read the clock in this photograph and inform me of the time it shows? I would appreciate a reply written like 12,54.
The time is 2,58
